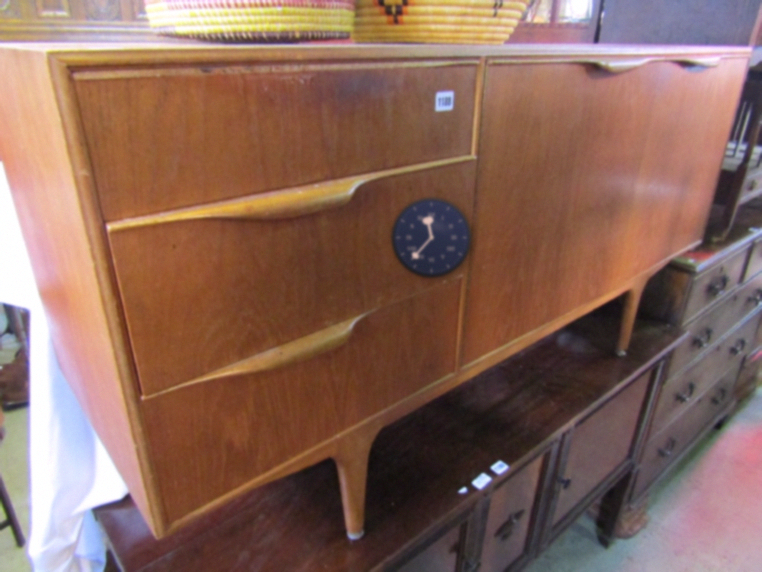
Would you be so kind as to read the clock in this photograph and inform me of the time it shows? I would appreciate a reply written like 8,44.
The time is 11,37
